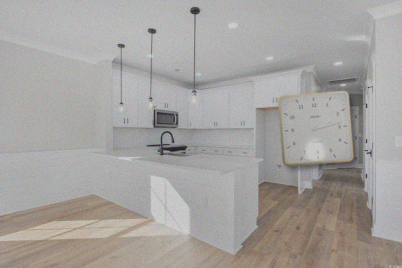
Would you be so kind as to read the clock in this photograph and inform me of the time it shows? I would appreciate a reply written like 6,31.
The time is 2,13
